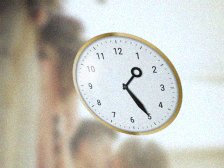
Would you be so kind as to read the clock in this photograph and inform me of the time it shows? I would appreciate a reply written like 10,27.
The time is 1,25
